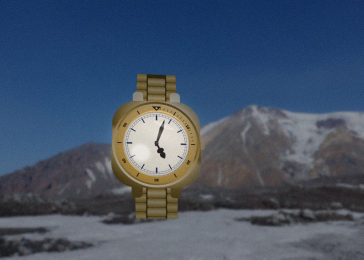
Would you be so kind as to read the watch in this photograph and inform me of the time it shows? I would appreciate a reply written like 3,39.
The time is 5,03
